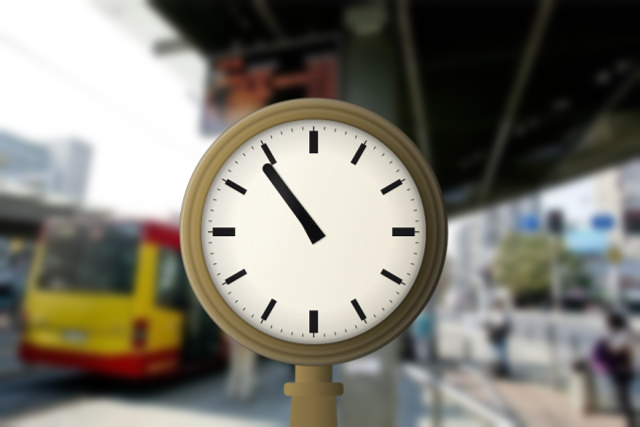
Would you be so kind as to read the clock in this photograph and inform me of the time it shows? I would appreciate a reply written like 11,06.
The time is 10,54
